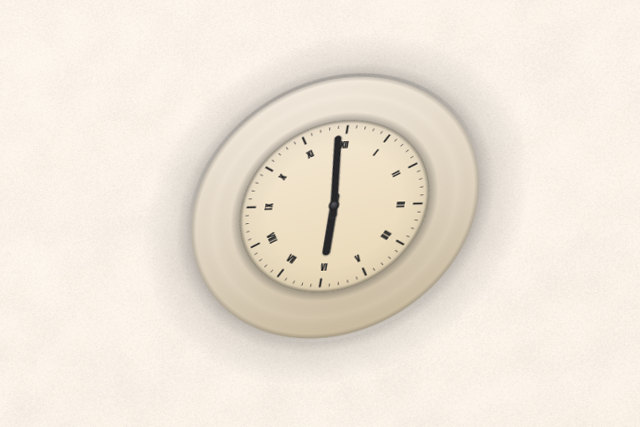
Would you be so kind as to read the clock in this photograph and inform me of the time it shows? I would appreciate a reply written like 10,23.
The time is 5,59
